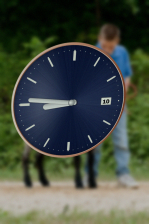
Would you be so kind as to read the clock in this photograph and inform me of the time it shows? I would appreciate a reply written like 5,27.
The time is 8,46
